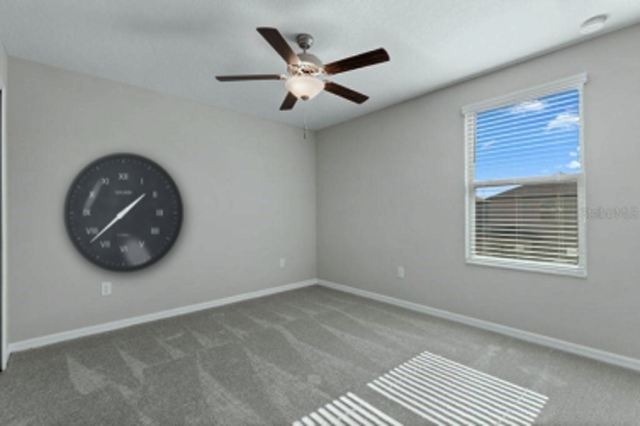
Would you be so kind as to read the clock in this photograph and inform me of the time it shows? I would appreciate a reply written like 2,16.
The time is 1,38
